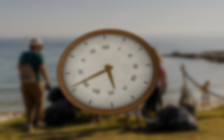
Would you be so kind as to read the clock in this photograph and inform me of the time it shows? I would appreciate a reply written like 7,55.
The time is 5,41
